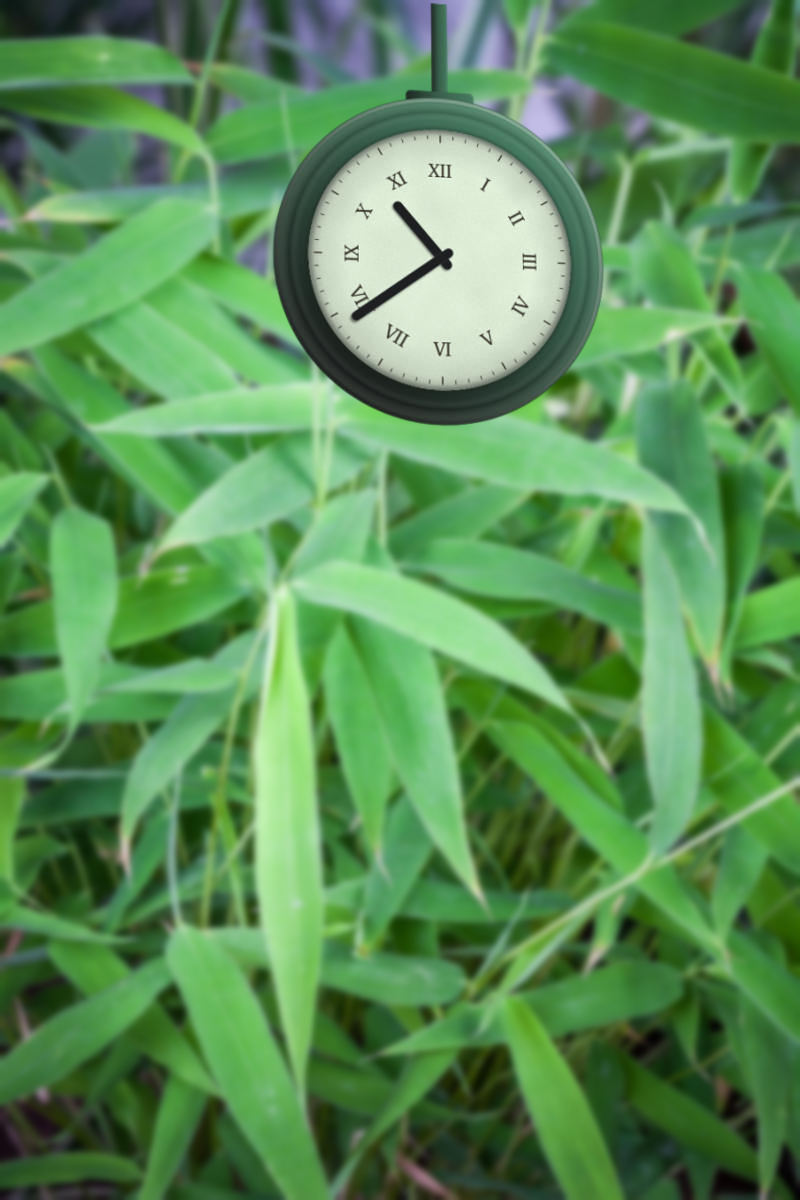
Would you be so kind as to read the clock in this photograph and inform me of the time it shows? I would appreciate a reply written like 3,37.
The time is 10,39
